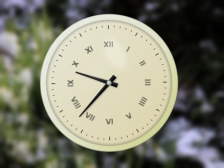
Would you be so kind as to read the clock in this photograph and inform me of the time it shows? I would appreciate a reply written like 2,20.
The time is 9,37
